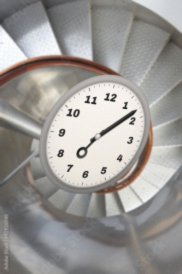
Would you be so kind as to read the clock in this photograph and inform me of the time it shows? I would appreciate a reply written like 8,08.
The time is 7,08
